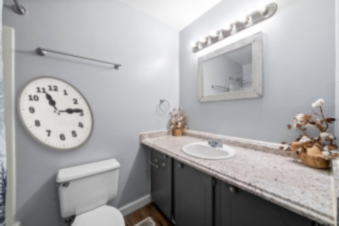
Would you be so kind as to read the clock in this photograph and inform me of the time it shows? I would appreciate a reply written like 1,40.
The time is 11,14
